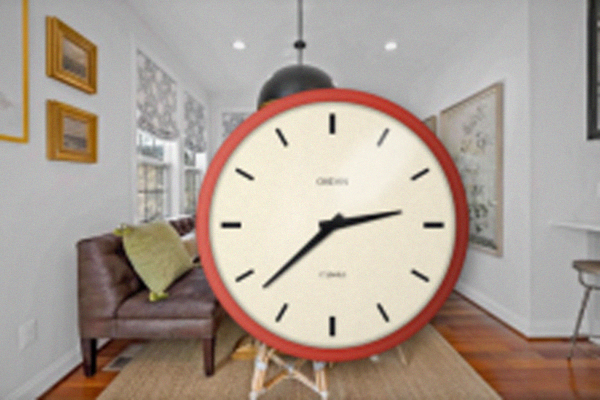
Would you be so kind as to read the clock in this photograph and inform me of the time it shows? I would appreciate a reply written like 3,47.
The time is 2,38
